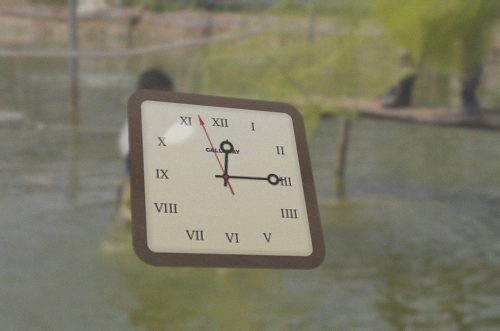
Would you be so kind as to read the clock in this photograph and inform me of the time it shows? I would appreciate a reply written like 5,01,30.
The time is 12,14,57
